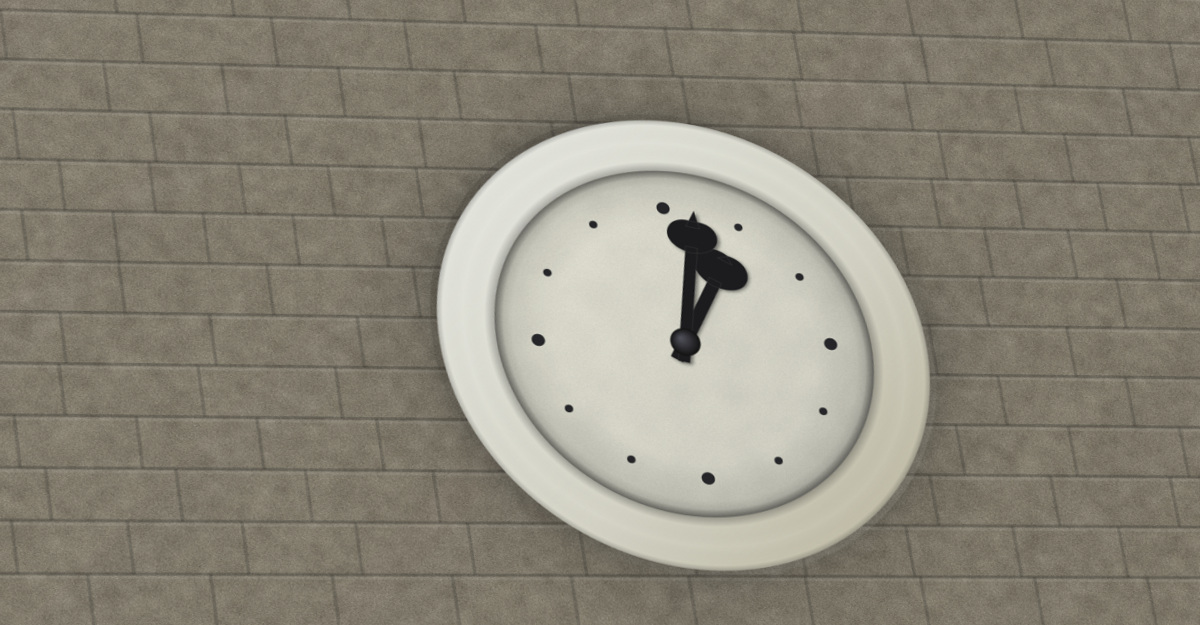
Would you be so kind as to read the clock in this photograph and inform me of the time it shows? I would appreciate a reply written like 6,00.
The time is 1,02
